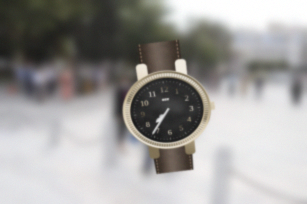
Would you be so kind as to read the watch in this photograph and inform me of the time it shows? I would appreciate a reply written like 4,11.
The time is 7,36
